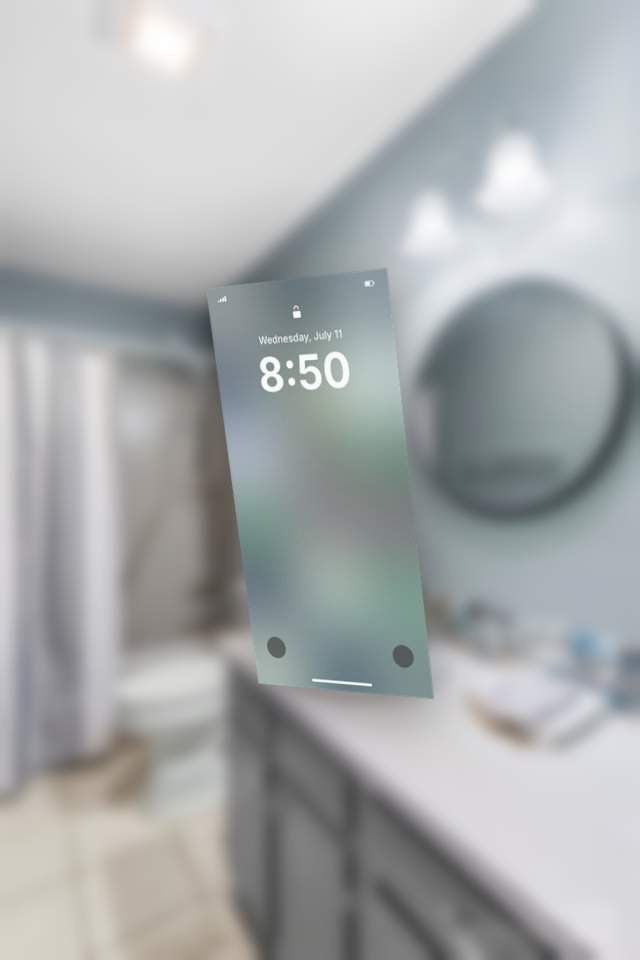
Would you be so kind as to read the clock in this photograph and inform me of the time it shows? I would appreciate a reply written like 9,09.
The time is 8,50
